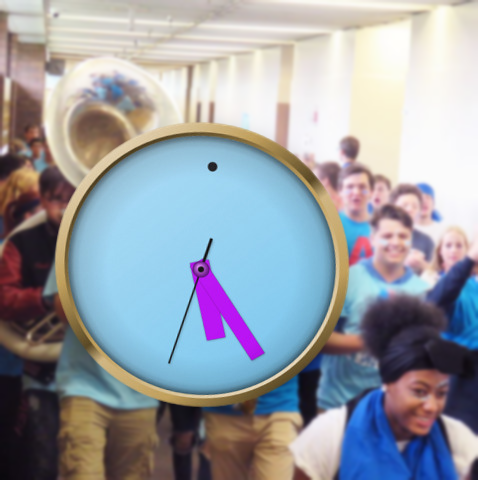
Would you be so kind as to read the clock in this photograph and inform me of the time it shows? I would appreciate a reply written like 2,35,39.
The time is 5,23,32
